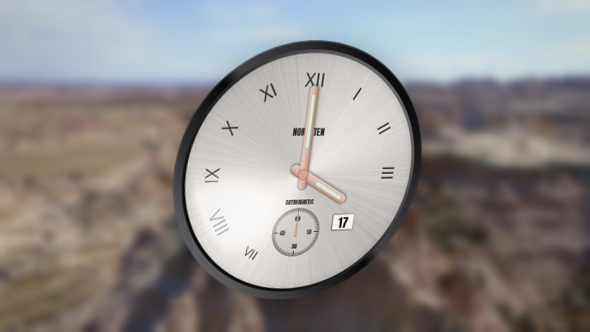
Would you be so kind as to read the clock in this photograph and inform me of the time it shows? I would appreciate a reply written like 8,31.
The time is 4,00
